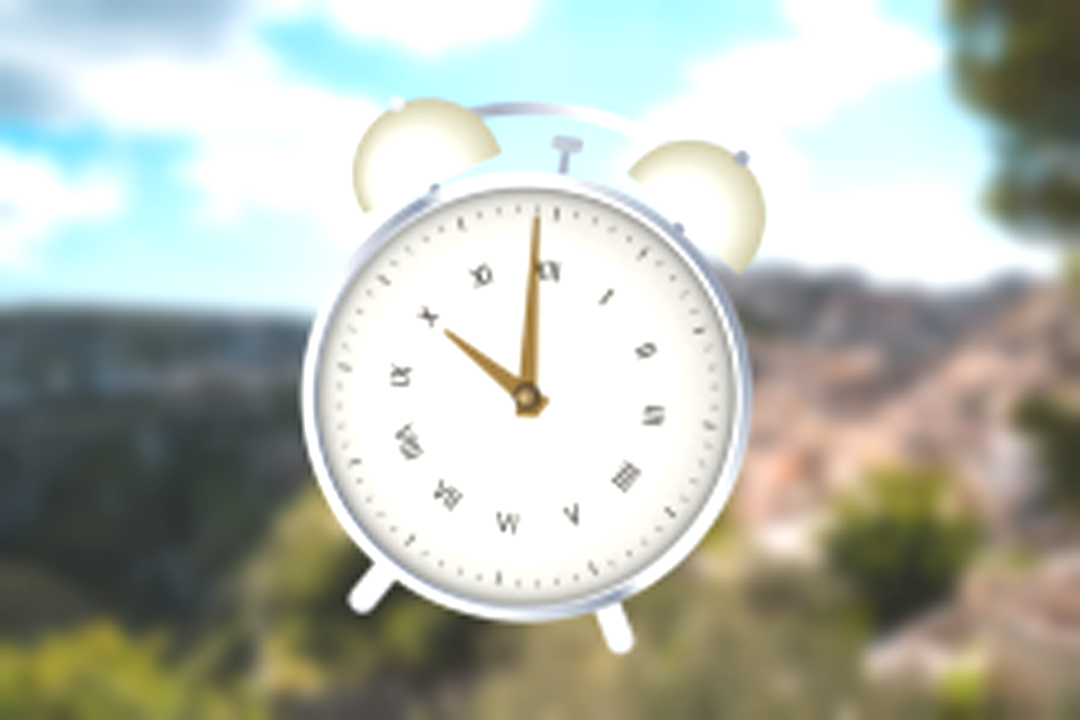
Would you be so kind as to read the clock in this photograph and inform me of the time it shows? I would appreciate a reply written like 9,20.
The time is 9,59
